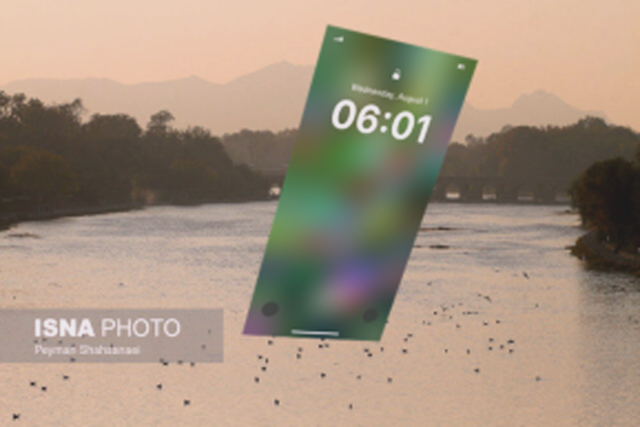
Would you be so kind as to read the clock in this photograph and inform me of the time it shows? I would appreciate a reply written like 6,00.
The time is 6,01
